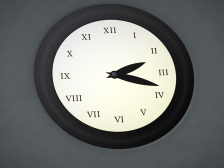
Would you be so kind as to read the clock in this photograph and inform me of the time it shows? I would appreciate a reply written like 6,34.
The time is 2,18
